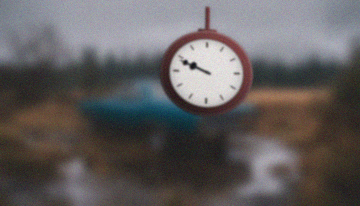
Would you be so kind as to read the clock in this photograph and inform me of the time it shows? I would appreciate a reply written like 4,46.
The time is 9,49
